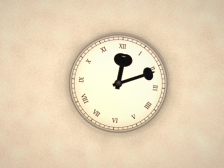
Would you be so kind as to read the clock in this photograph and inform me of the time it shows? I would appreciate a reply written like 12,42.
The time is 12,11
